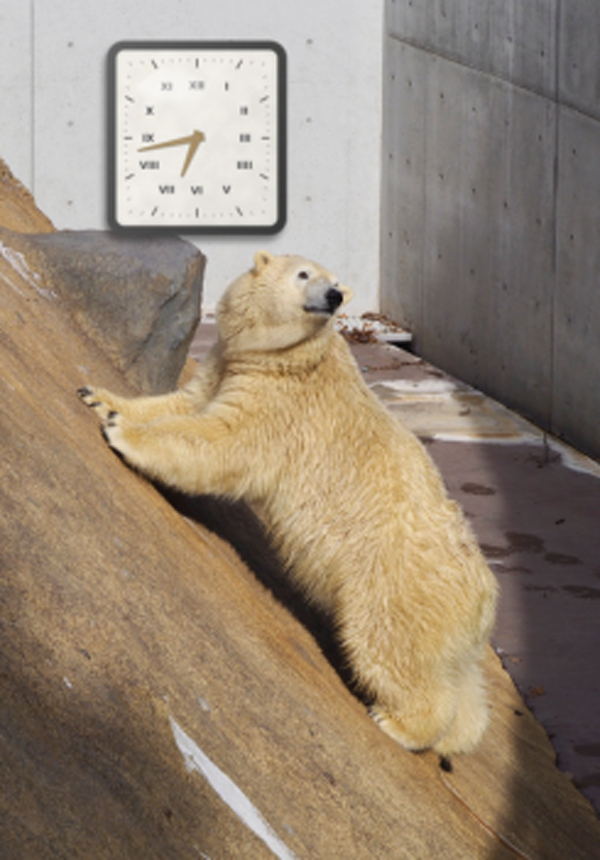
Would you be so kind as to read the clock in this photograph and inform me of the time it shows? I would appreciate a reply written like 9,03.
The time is 6,43
